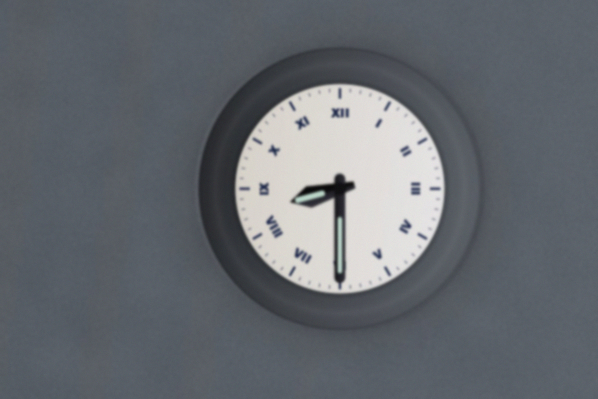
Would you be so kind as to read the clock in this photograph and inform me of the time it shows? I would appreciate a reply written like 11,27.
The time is 8,30
